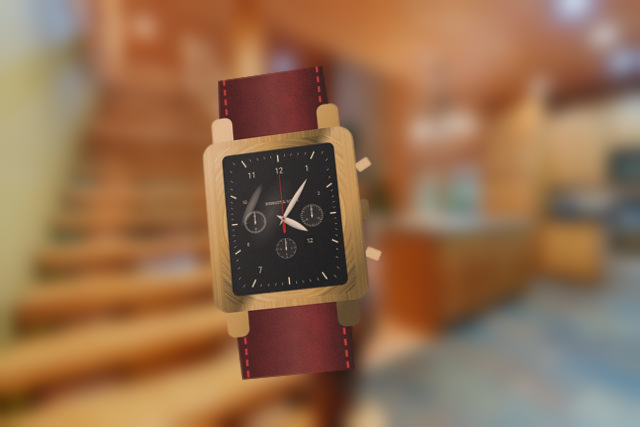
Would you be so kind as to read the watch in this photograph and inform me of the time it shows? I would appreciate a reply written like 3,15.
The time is 4,06
